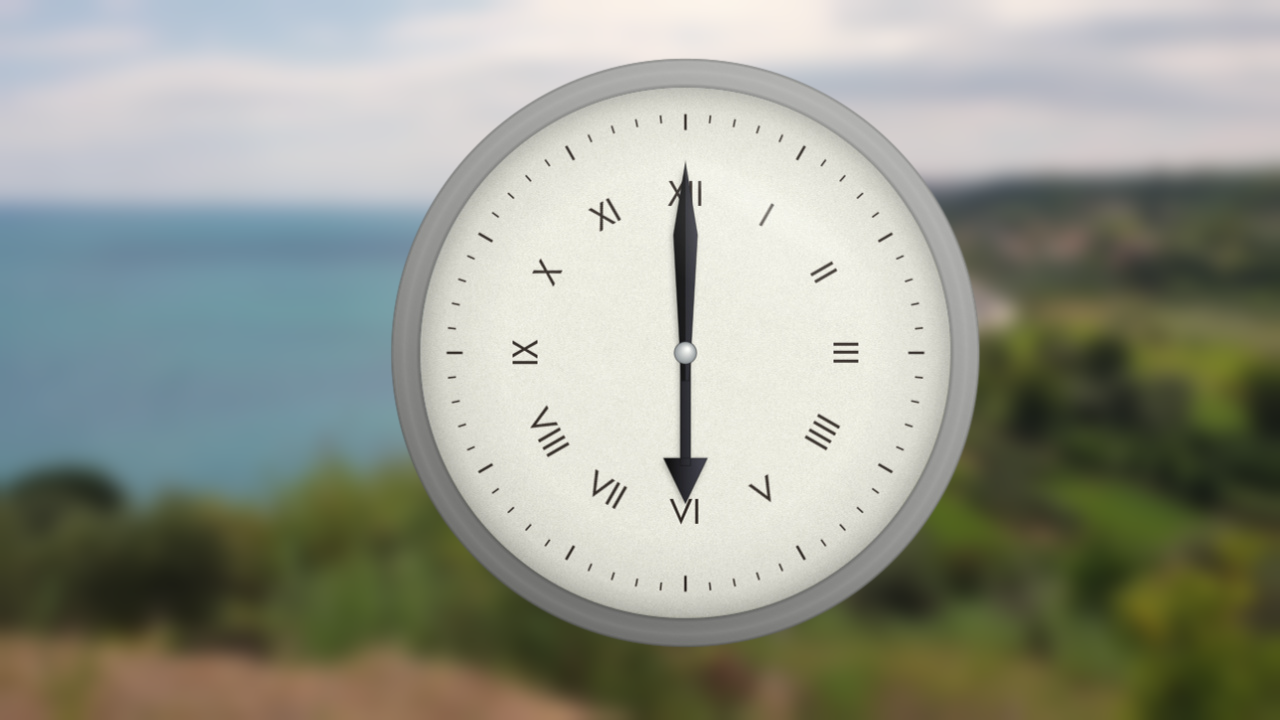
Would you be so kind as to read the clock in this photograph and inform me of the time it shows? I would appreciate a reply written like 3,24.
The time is 6,00
